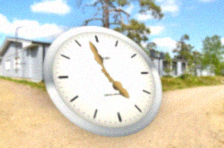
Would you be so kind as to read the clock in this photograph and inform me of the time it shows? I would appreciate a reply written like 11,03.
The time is 4,58
